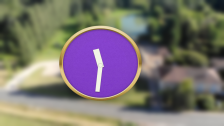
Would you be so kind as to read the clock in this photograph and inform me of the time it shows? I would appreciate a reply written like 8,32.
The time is 11,31
